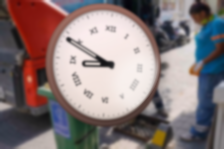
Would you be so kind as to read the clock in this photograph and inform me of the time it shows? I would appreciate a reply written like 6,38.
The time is 8,49
